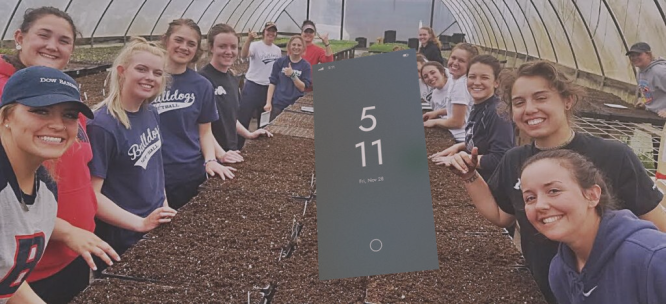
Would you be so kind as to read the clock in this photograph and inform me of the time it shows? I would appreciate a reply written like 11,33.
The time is 5,11
